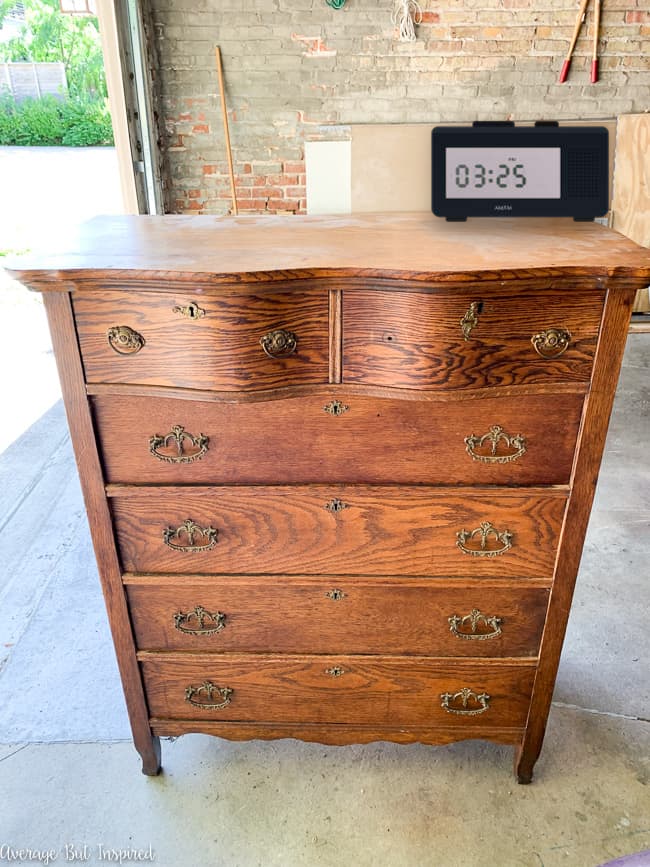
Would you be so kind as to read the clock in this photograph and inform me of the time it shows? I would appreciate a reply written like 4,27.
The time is 3,25
